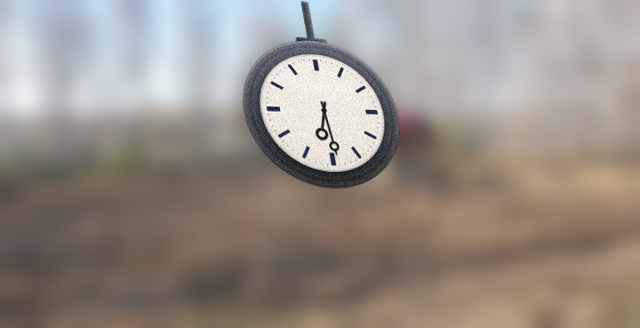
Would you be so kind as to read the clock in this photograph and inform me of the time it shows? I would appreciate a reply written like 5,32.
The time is 6,29
